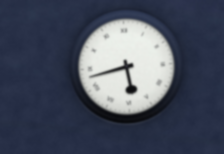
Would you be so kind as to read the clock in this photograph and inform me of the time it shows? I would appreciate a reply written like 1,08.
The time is 5,43
